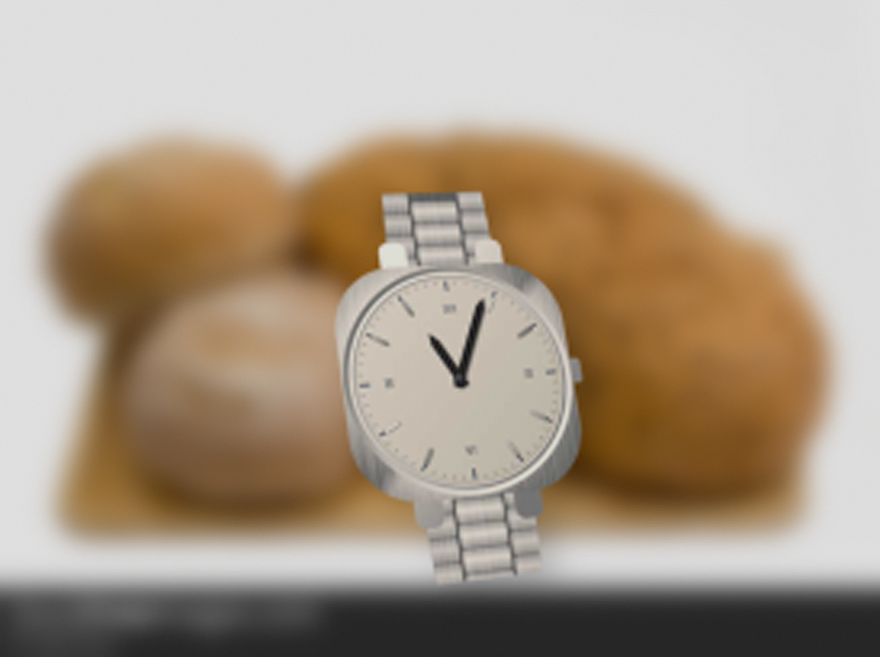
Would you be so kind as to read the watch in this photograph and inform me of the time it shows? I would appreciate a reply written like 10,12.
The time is 11,04
